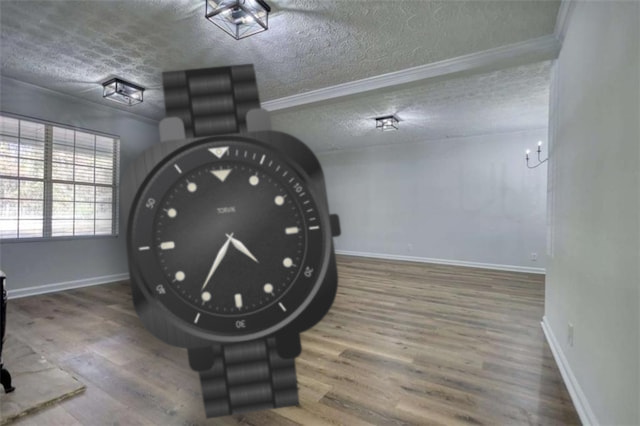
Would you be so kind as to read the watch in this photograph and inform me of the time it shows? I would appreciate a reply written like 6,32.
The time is 4,36
